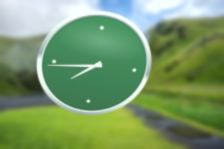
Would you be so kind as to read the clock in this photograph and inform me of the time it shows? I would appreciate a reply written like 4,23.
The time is 7,44
